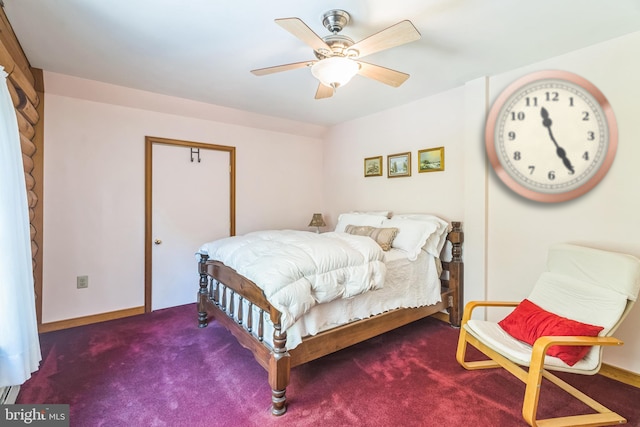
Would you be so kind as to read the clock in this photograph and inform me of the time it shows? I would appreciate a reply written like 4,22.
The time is 11,25
